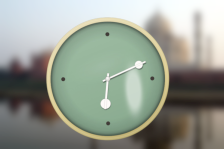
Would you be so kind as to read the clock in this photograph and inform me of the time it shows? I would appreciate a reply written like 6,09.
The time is 6,11
